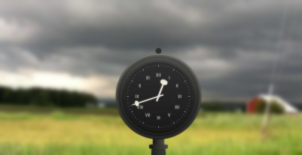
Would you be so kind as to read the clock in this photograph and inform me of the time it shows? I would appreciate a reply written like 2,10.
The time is 12,42
